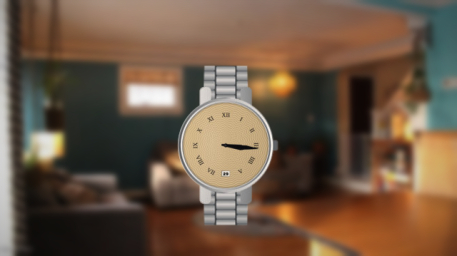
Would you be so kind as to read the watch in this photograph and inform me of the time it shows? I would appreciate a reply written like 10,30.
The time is 3,16
